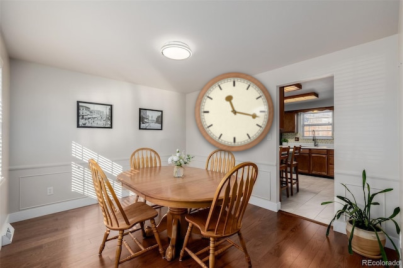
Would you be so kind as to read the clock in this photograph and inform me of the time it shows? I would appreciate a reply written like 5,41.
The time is 11,17
